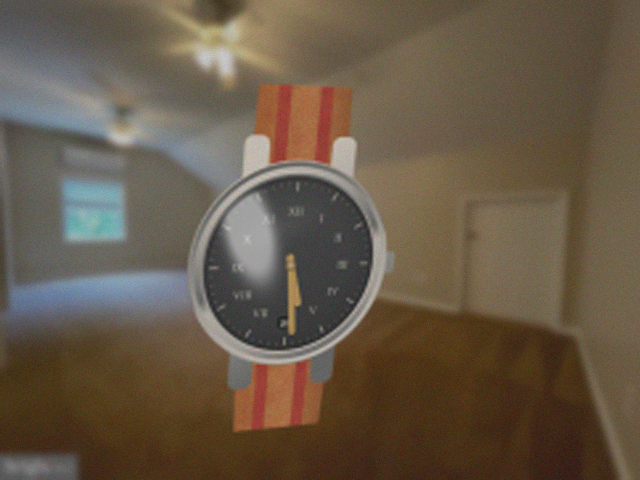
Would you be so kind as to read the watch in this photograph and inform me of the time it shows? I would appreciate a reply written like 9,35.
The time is 5,29
